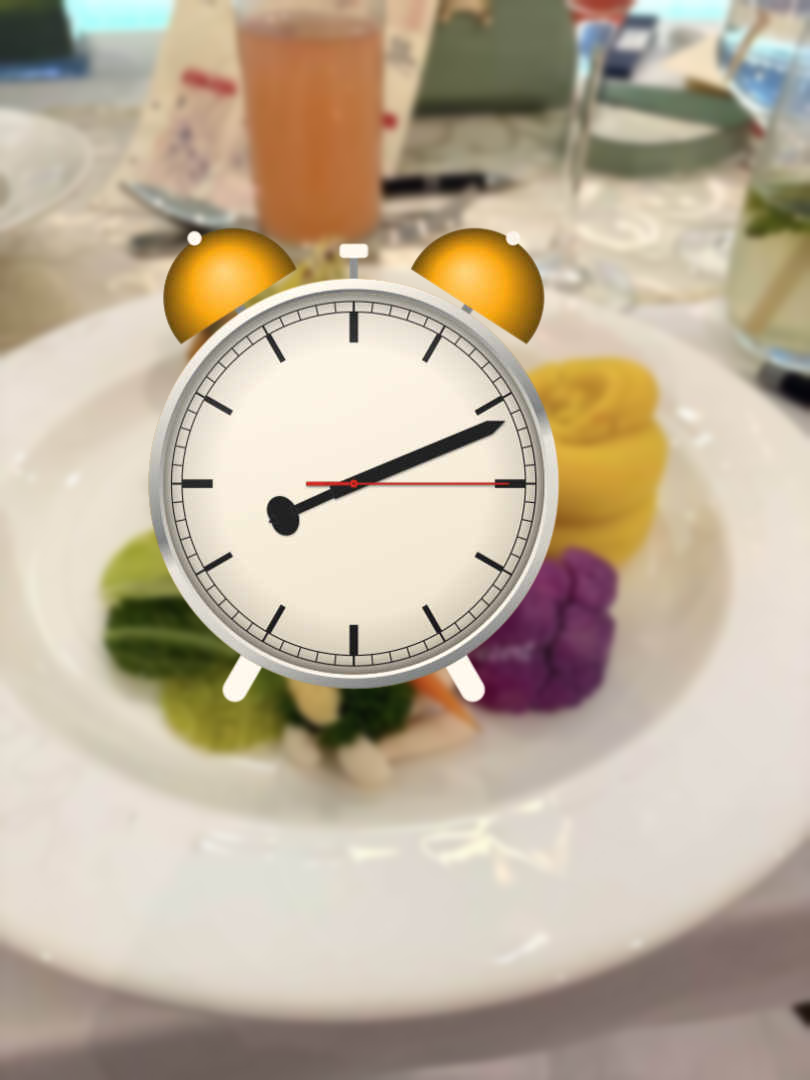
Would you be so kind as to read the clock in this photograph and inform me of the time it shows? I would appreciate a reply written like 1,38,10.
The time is 8,11,15
